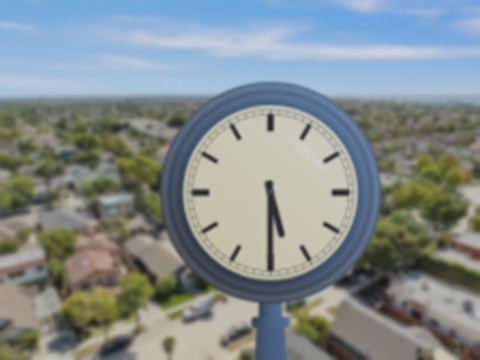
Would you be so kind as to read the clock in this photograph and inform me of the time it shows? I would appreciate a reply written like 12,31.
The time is 5,30
